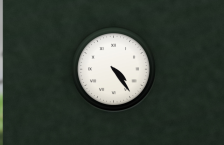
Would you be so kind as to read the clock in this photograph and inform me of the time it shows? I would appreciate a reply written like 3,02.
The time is 4,24
